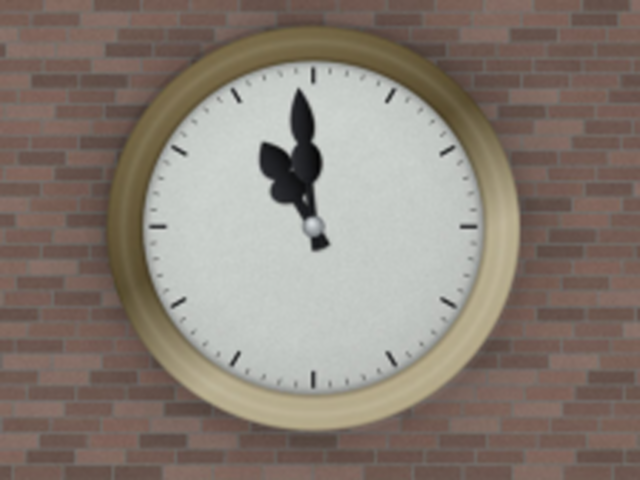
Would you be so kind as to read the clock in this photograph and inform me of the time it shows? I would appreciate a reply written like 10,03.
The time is 10,59
